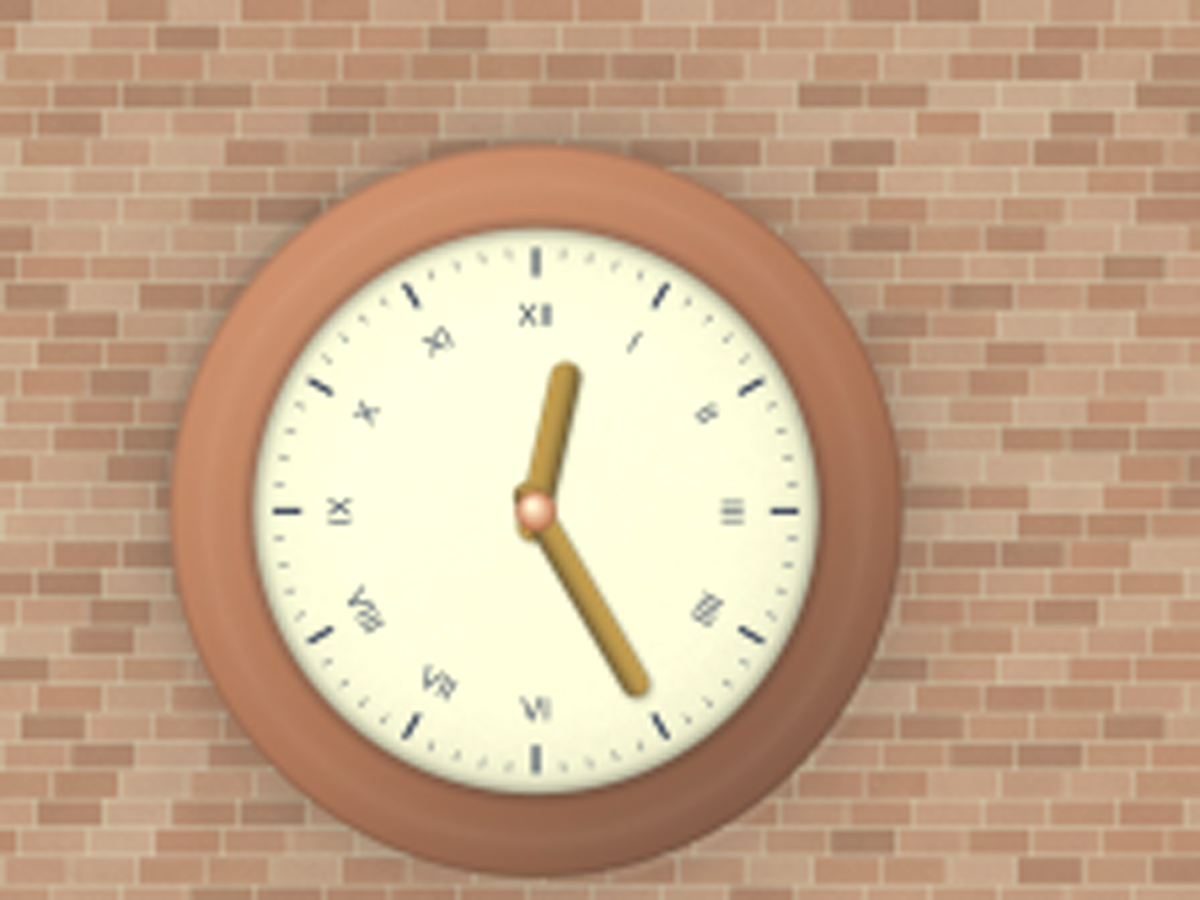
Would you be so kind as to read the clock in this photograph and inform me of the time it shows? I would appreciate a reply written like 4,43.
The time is 12,25
